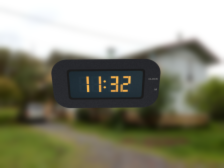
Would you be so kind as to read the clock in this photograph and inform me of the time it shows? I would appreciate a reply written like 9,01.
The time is 11,32
